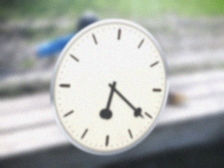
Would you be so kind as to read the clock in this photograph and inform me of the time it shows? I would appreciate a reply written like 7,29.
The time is 6,21
